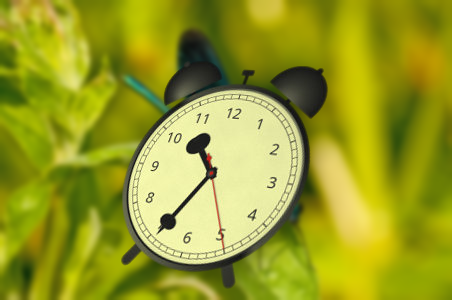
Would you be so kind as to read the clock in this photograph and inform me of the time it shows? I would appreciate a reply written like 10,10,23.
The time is 10,34,25
